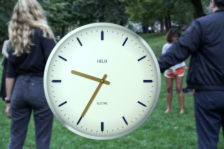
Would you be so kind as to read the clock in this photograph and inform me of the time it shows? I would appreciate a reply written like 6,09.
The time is 9,35
